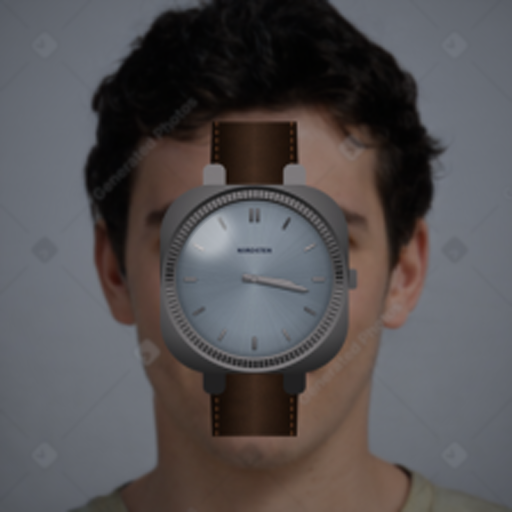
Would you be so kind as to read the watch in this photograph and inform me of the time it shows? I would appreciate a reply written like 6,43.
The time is 3,17
